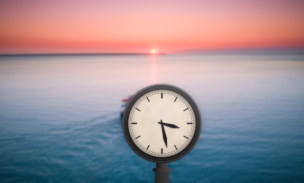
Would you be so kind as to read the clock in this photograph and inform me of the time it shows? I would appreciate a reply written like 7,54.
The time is 3,28
